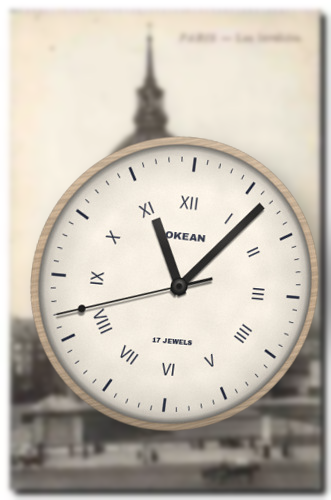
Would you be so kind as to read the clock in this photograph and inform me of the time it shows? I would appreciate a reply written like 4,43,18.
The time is 11,06,42
